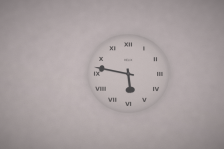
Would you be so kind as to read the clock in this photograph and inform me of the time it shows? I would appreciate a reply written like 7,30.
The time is 5,47
